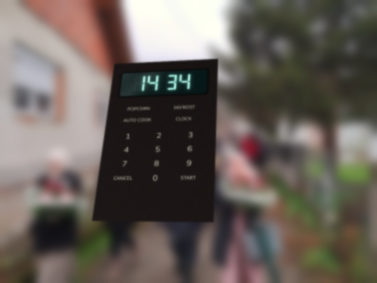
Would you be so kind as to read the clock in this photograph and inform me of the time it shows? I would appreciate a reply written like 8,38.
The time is 14,34
